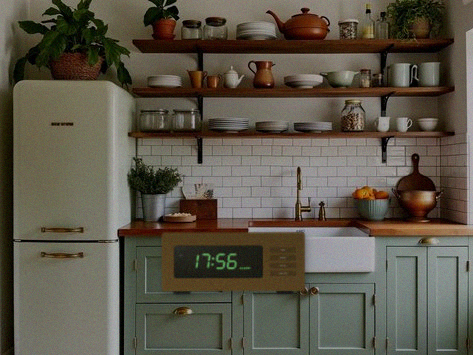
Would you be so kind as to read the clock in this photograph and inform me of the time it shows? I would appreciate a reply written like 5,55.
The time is 17,56
